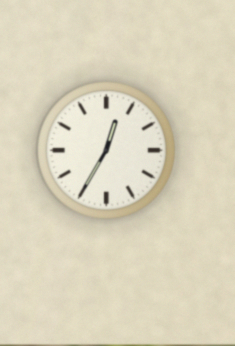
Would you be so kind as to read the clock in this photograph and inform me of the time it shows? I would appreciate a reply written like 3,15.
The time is 12,35
